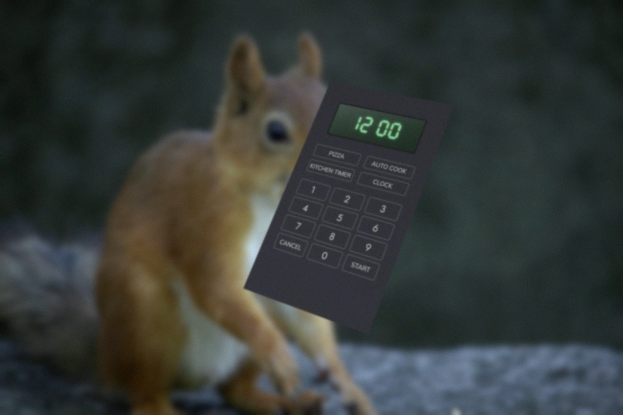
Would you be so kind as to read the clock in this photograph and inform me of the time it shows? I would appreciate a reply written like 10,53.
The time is 12,00
